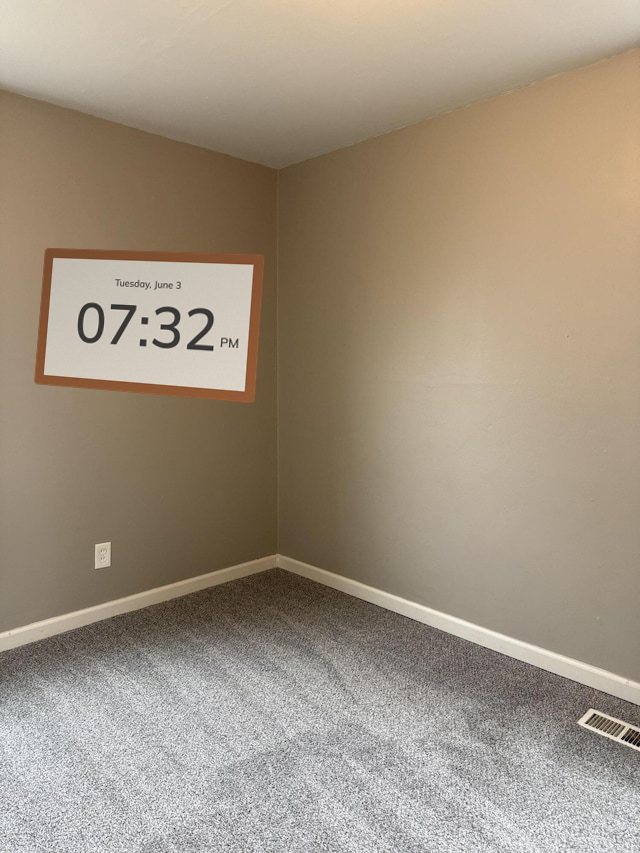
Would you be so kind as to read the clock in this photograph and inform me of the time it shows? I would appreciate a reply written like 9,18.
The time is 7,32
